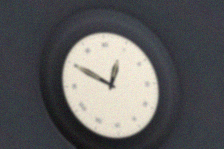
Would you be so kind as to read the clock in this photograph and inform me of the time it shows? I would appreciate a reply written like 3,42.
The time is 12,50
